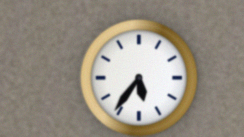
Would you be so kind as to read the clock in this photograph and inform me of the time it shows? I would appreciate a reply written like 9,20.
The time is 5,36
